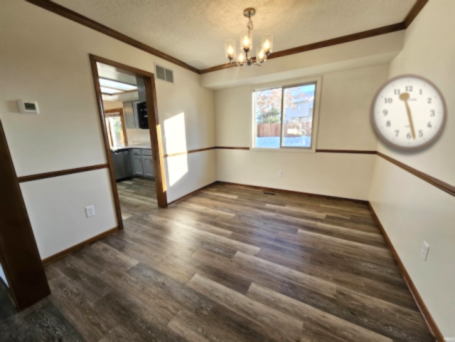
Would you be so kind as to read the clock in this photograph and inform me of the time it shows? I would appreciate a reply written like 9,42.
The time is 11,28
